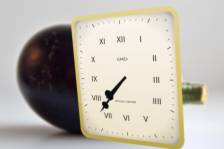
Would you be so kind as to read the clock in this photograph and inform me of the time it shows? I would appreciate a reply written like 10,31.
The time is 7,37
